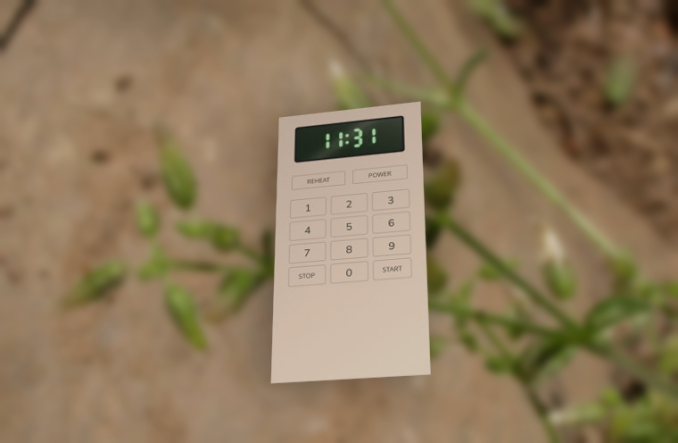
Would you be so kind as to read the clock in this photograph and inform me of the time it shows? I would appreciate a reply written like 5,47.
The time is 11,31
